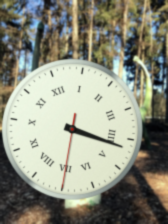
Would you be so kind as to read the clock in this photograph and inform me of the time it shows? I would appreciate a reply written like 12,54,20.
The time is 4,21,35
